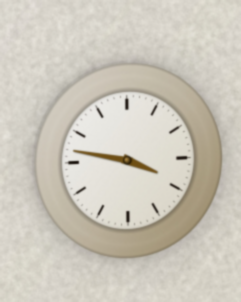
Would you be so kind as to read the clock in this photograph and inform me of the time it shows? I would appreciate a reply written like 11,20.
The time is 3,47
